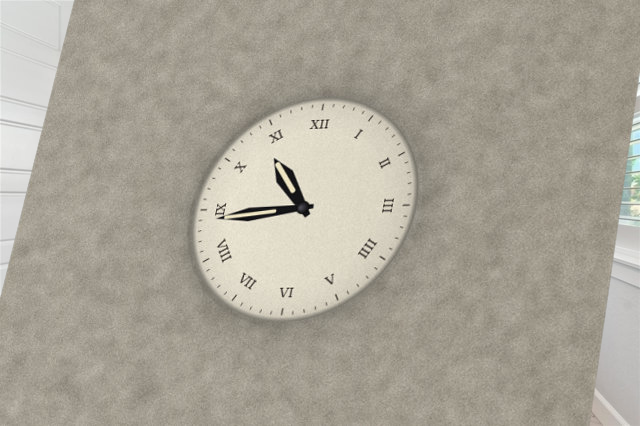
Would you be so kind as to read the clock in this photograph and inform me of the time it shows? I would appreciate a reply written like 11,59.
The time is 10,44
